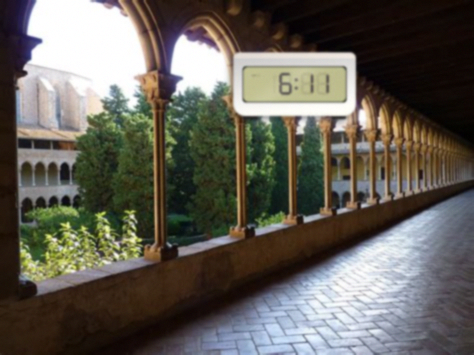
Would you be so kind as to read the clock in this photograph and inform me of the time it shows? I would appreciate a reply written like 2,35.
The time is 6,11
